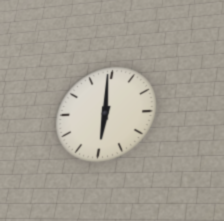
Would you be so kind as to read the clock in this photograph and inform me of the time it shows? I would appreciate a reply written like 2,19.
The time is 5,59
